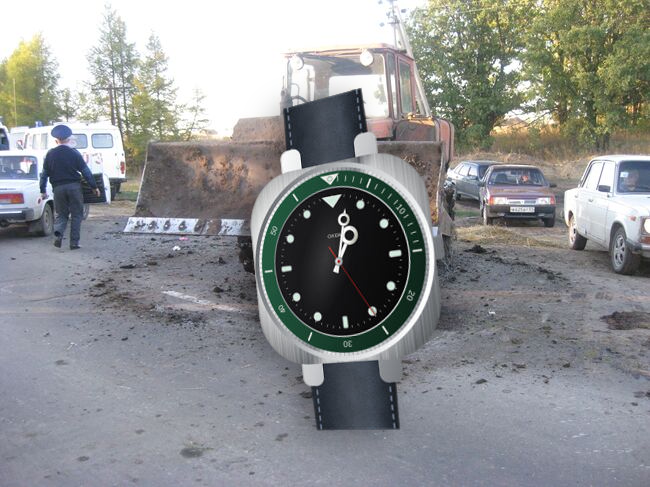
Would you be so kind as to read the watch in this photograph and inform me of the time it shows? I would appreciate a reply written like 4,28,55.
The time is 1,02,25
